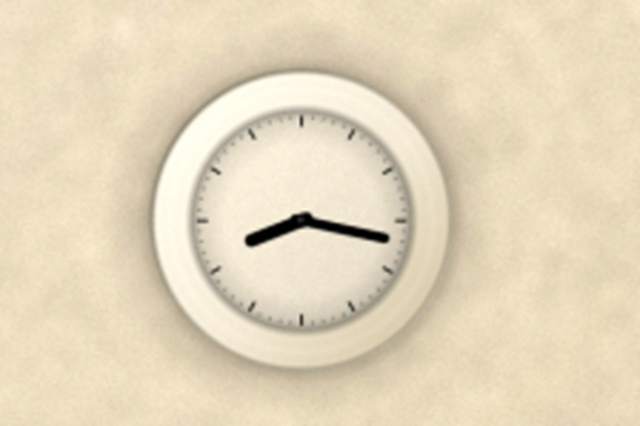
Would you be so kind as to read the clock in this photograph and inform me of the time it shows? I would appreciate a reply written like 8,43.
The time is 8,17
